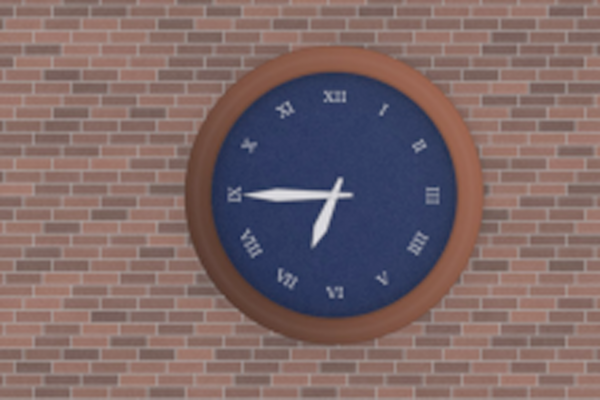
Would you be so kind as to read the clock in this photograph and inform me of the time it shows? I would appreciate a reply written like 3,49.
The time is 6,45
